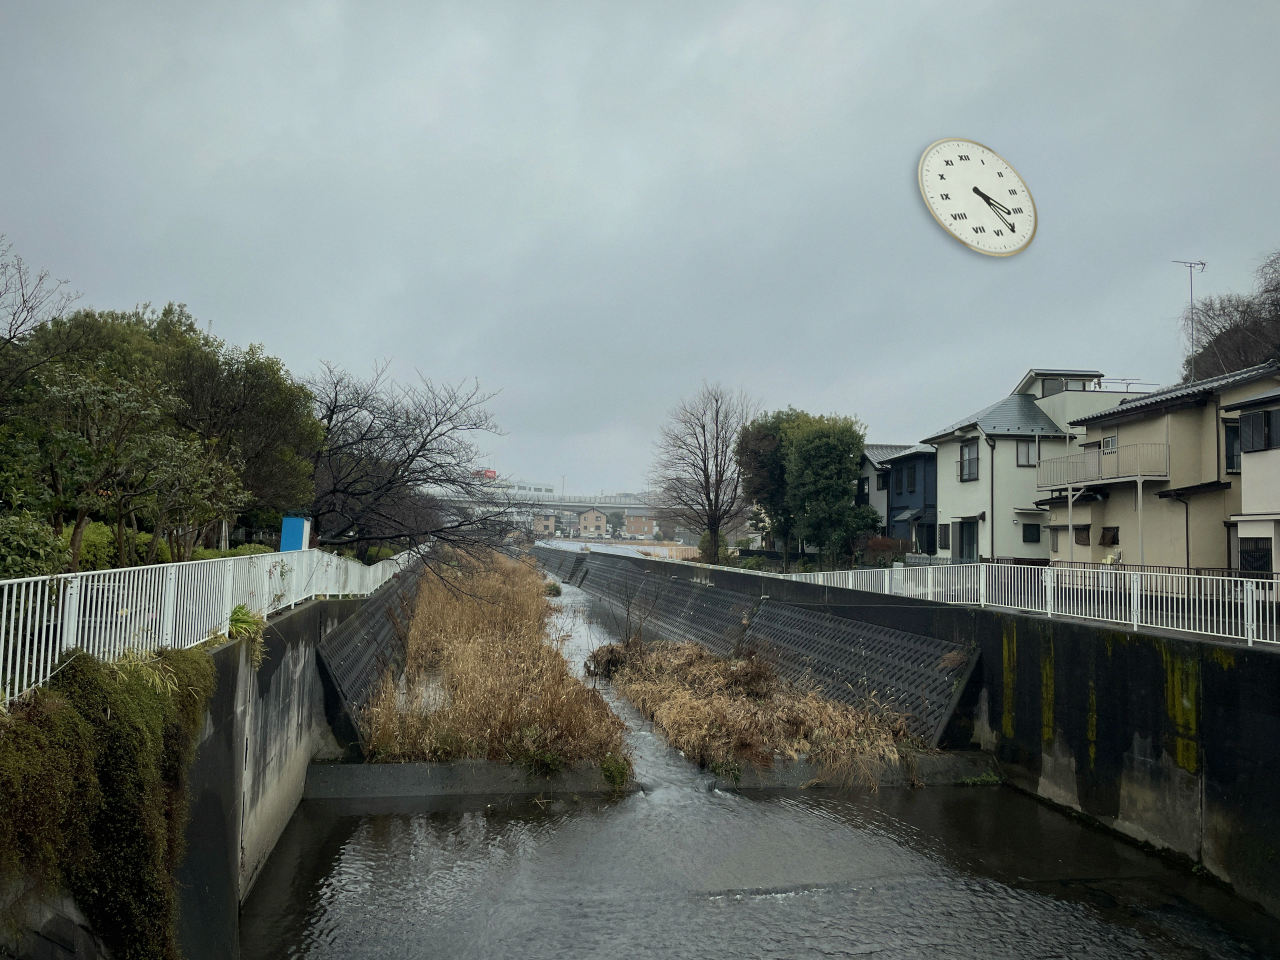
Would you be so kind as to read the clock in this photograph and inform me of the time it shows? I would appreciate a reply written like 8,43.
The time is 4,26
